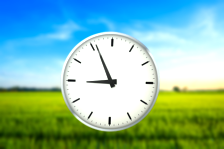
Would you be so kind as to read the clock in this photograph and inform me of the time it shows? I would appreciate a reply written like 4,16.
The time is 8,56
